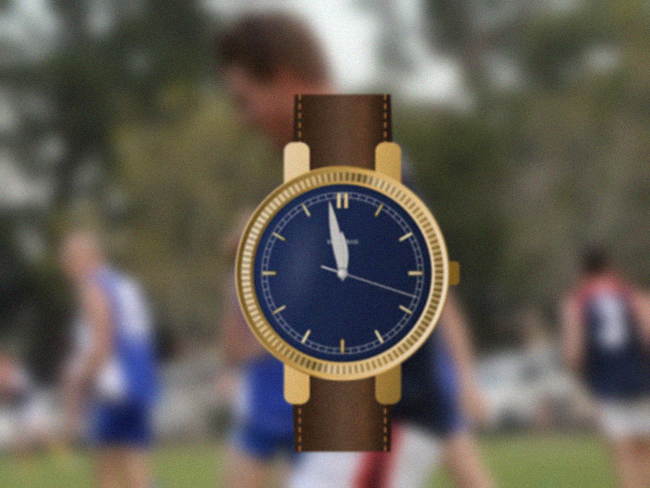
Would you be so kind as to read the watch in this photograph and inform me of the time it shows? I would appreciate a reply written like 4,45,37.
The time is 11,58,18
